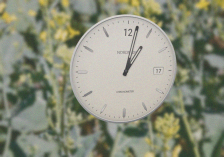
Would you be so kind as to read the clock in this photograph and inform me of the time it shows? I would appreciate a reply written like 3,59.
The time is 1,02
